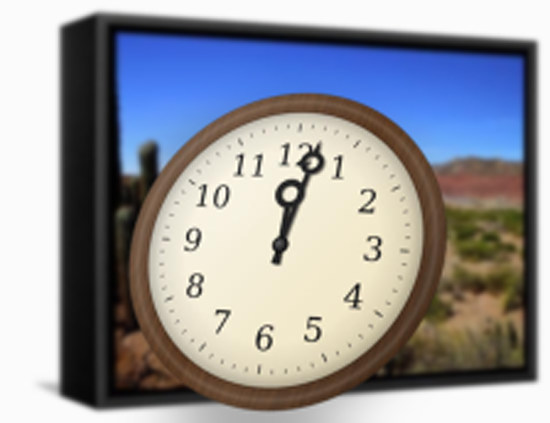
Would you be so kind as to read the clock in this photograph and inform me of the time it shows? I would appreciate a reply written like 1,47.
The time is 12,02
